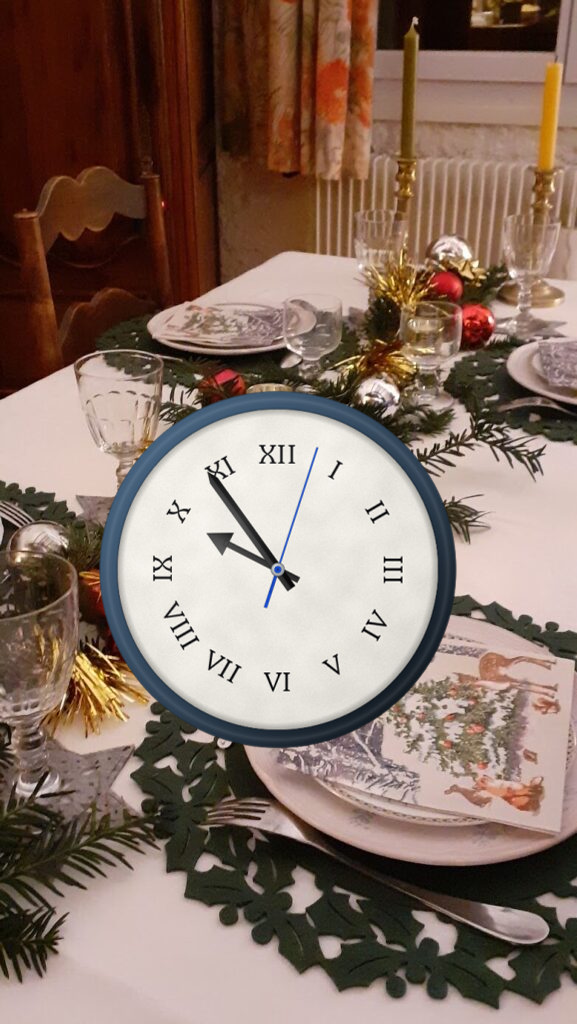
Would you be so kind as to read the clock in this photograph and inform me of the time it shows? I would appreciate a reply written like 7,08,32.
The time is 9,54,03
